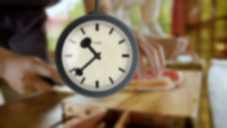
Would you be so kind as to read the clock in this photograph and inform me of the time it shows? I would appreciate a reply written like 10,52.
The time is 10,38
